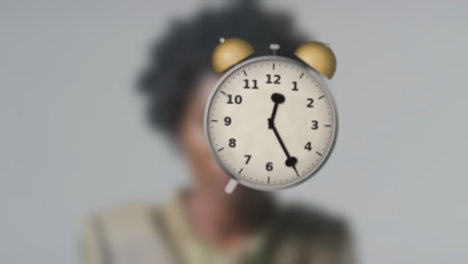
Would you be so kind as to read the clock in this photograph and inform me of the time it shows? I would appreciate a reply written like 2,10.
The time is 12,25
